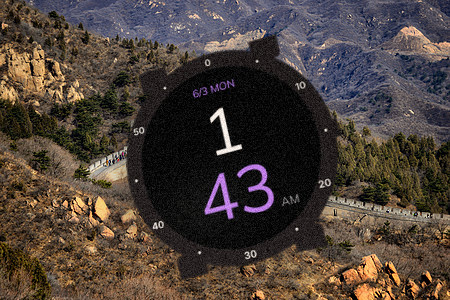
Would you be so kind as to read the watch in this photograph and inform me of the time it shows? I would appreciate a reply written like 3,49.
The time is 1,43
